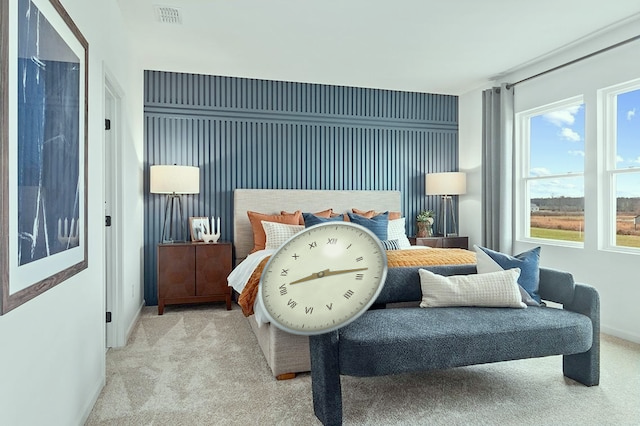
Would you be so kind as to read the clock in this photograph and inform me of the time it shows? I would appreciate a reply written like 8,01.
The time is 8,13
